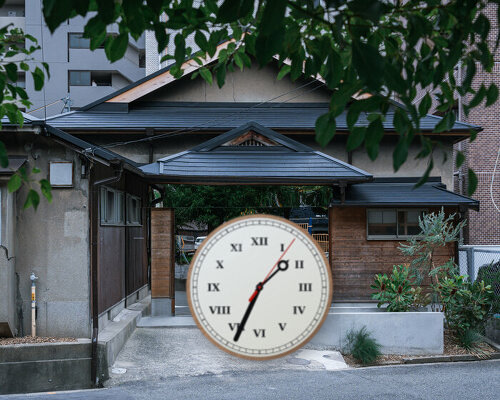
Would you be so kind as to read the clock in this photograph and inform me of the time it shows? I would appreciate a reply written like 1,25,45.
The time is 1,34,06
